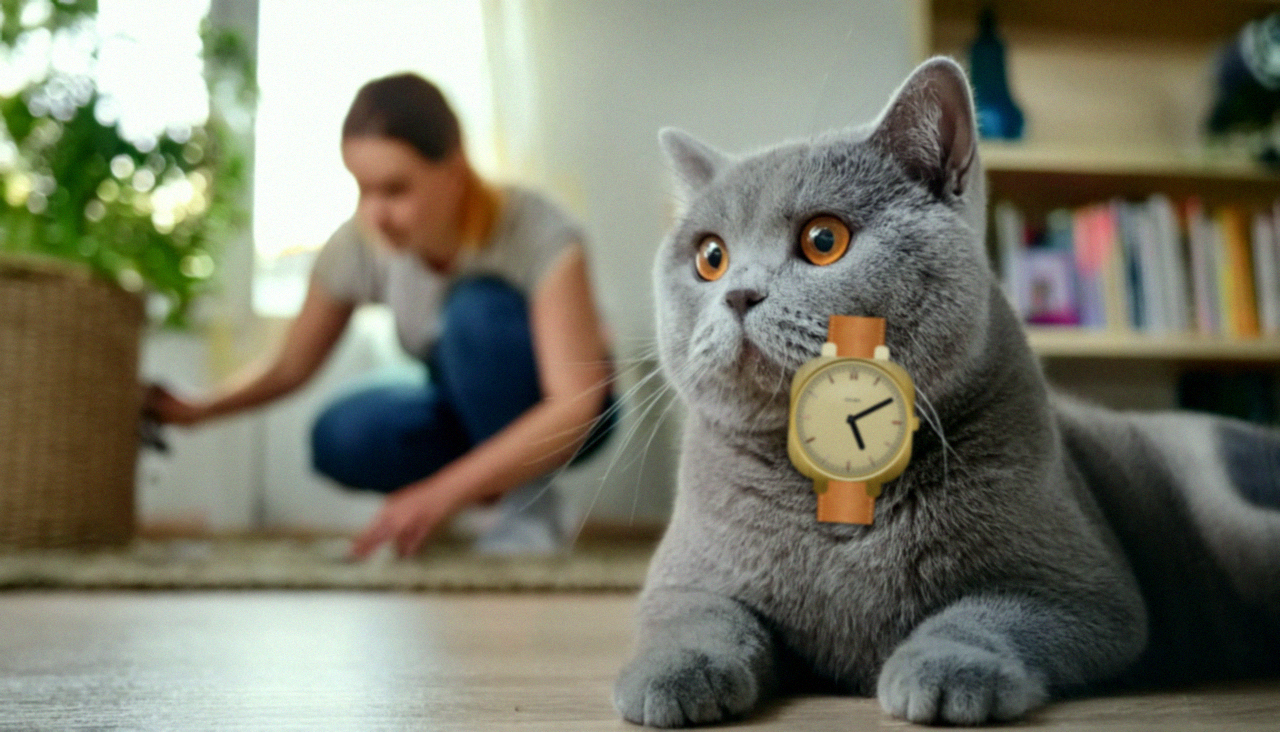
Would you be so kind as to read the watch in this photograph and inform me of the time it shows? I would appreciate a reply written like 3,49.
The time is 5,10
